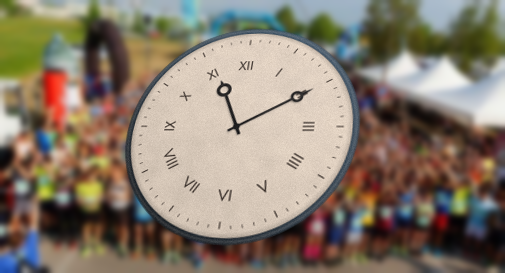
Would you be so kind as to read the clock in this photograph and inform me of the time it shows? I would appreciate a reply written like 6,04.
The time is 11,10
